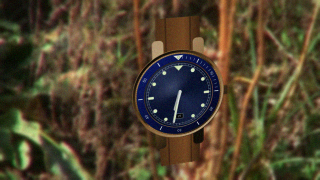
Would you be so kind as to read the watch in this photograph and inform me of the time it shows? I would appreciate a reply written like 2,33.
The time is 6,32
